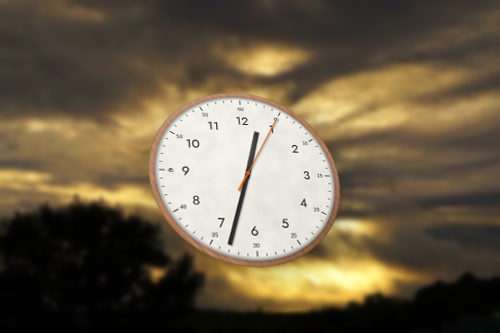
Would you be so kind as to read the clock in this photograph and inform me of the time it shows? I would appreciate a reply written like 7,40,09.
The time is 12,33,05
